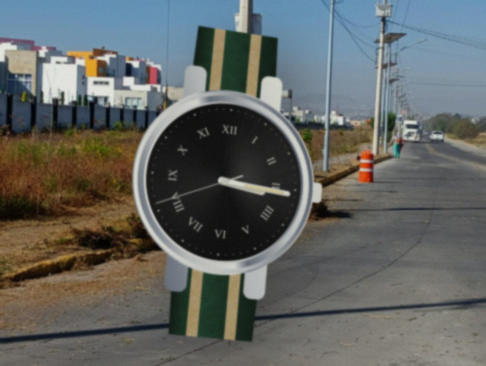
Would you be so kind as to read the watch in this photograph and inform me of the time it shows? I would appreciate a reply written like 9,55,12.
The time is 3,15,41
